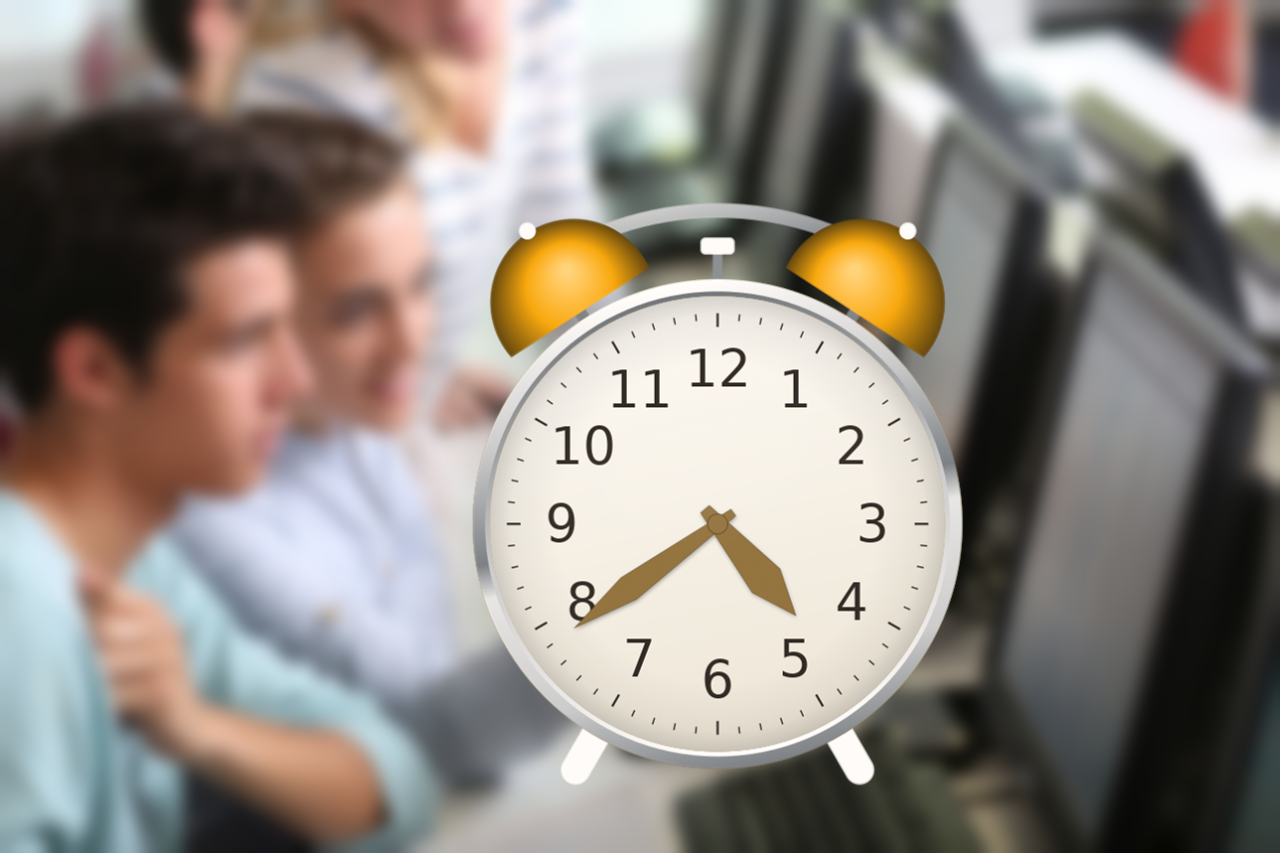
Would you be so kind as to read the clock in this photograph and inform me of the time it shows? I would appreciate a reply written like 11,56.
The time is 4,39
